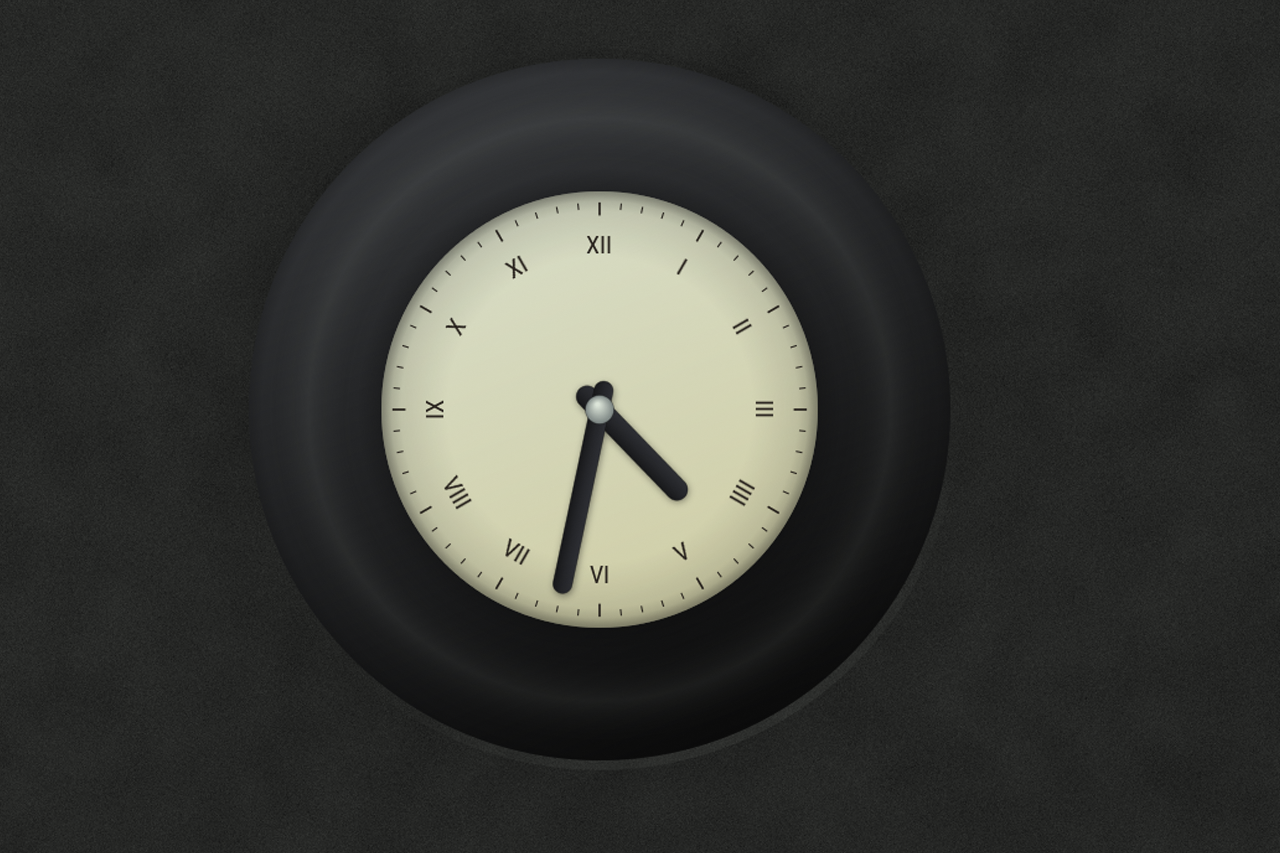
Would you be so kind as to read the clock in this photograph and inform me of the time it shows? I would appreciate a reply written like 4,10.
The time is 4,32
